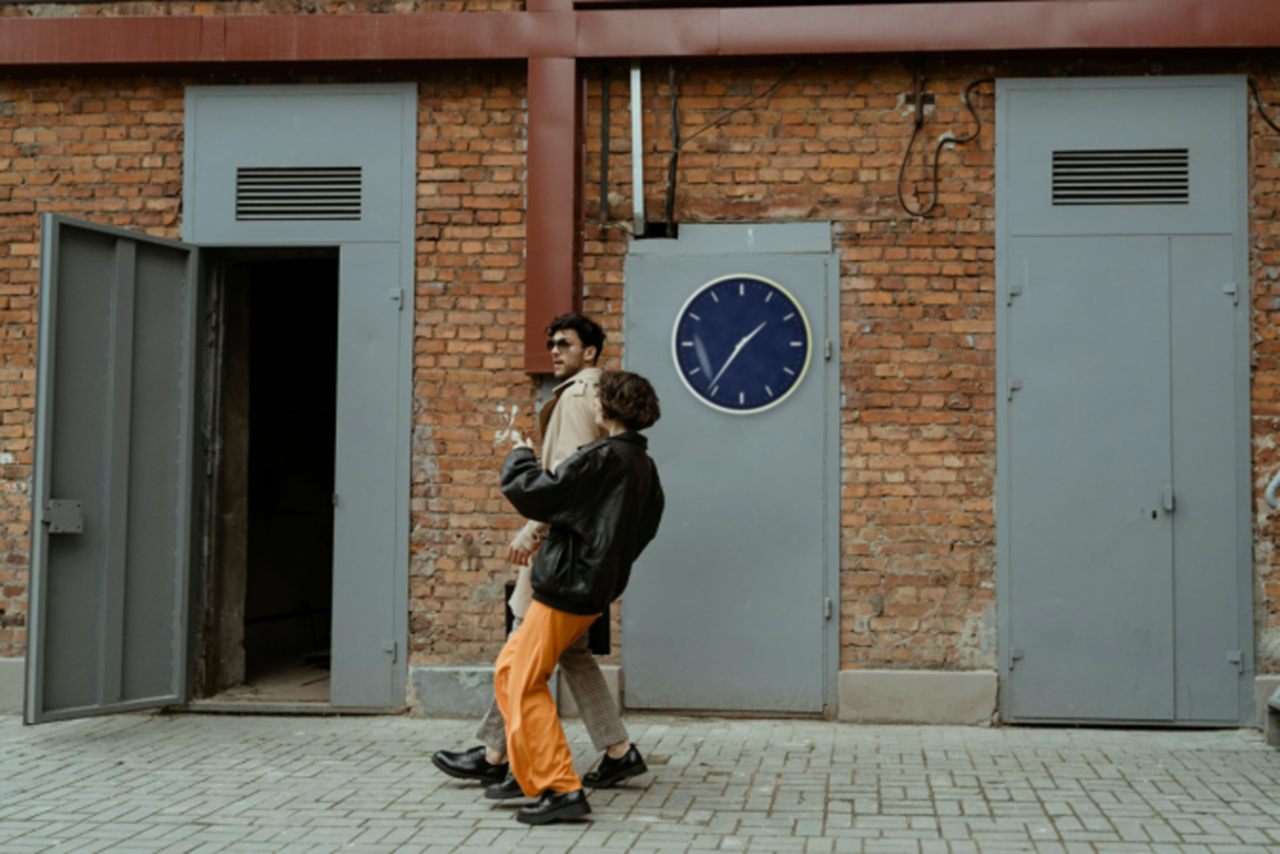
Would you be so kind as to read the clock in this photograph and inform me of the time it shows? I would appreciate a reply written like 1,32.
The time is 1,36
